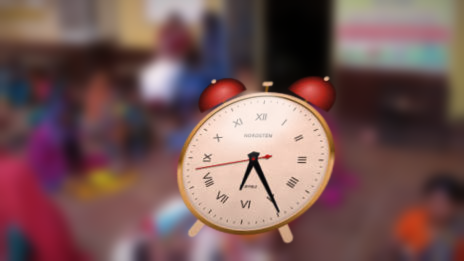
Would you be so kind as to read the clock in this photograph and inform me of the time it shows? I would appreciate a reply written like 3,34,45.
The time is 6,24,43
